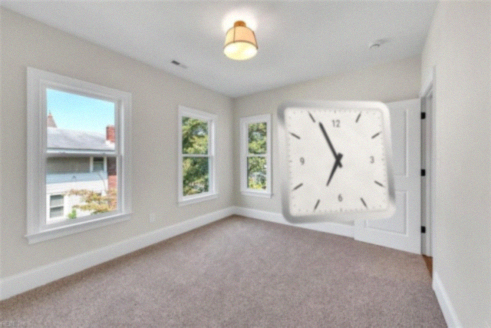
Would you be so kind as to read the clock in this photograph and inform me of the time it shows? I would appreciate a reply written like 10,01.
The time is 6,56
